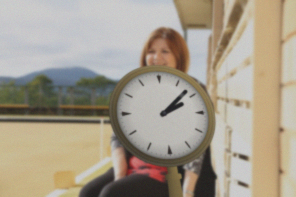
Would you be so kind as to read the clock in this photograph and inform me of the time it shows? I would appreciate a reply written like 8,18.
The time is 2,08
